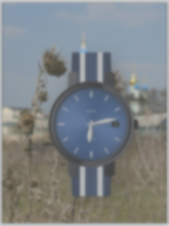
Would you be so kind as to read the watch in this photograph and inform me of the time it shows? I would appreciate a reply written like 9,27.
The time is 6,13
